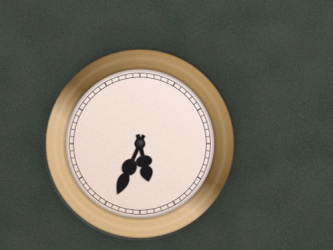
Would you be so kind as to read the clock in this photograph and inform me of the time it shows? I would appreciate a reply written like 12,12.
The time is 5,34
